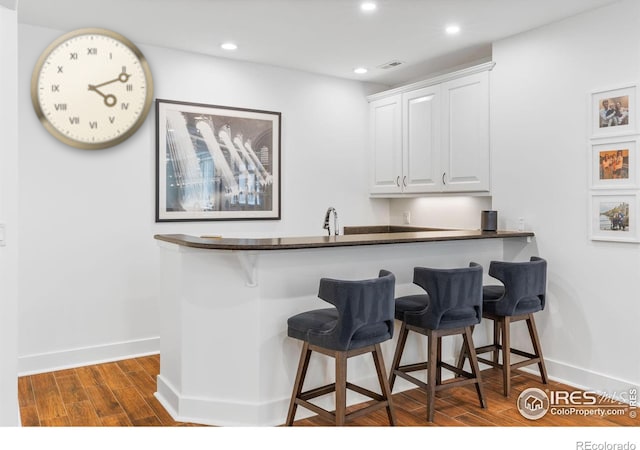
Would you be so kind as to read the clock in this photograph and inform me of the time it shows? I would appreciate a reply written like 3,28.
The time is 4,12
